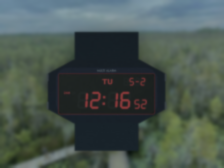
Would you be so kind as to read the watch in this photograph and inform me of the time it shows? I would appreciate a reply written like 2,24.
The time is 12,16
